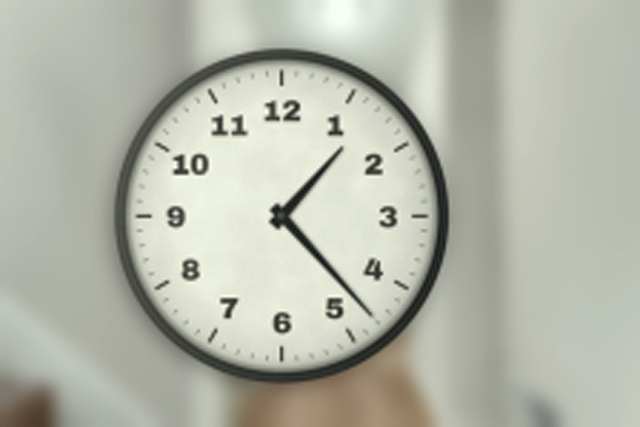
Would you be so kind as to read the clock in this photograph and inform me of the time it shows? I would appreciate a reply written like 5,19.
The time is 1,23
